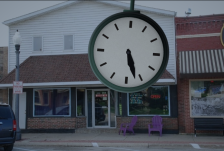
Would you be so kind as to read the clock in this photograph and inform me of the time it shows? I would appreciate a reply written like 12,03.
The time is 5,27
